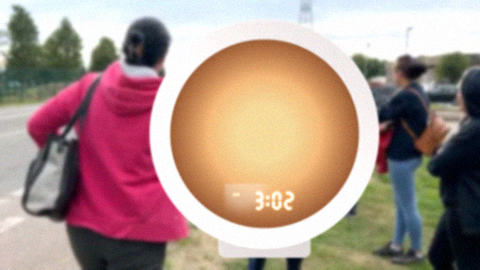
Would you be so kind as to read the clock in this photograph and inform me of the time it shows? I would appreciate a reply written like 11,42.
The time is 3,02
